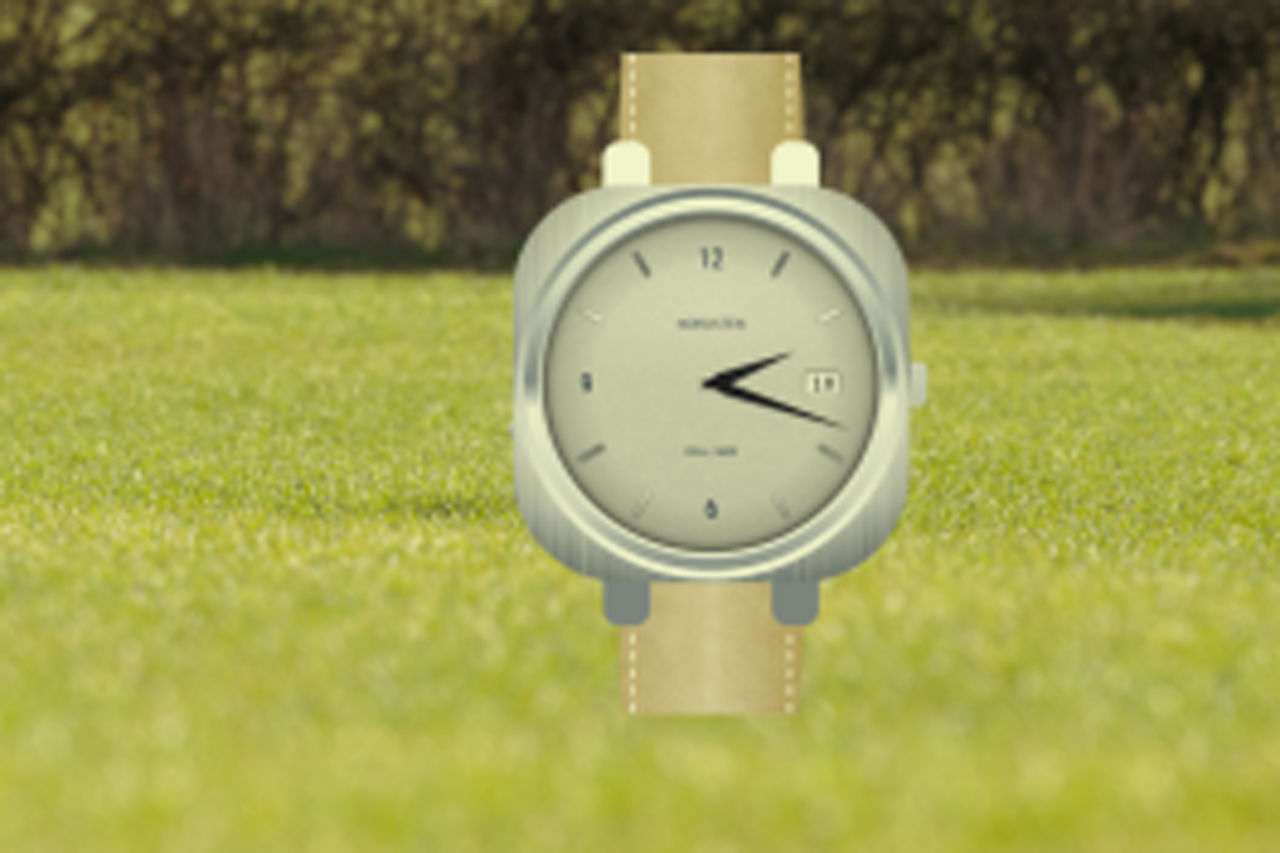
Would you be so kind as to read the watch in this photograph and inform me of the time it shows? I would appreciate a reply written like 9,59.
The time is 2,18
